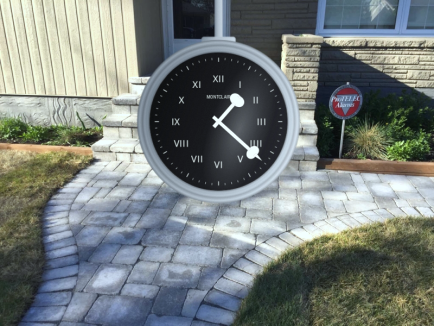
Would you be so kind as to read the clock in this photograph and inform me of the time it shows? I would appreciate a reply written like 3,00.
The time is 1,22
